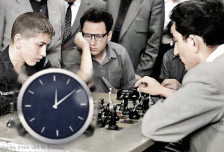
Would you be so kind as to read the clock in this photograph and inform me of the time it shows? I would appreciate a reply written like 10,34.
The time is 12,09
